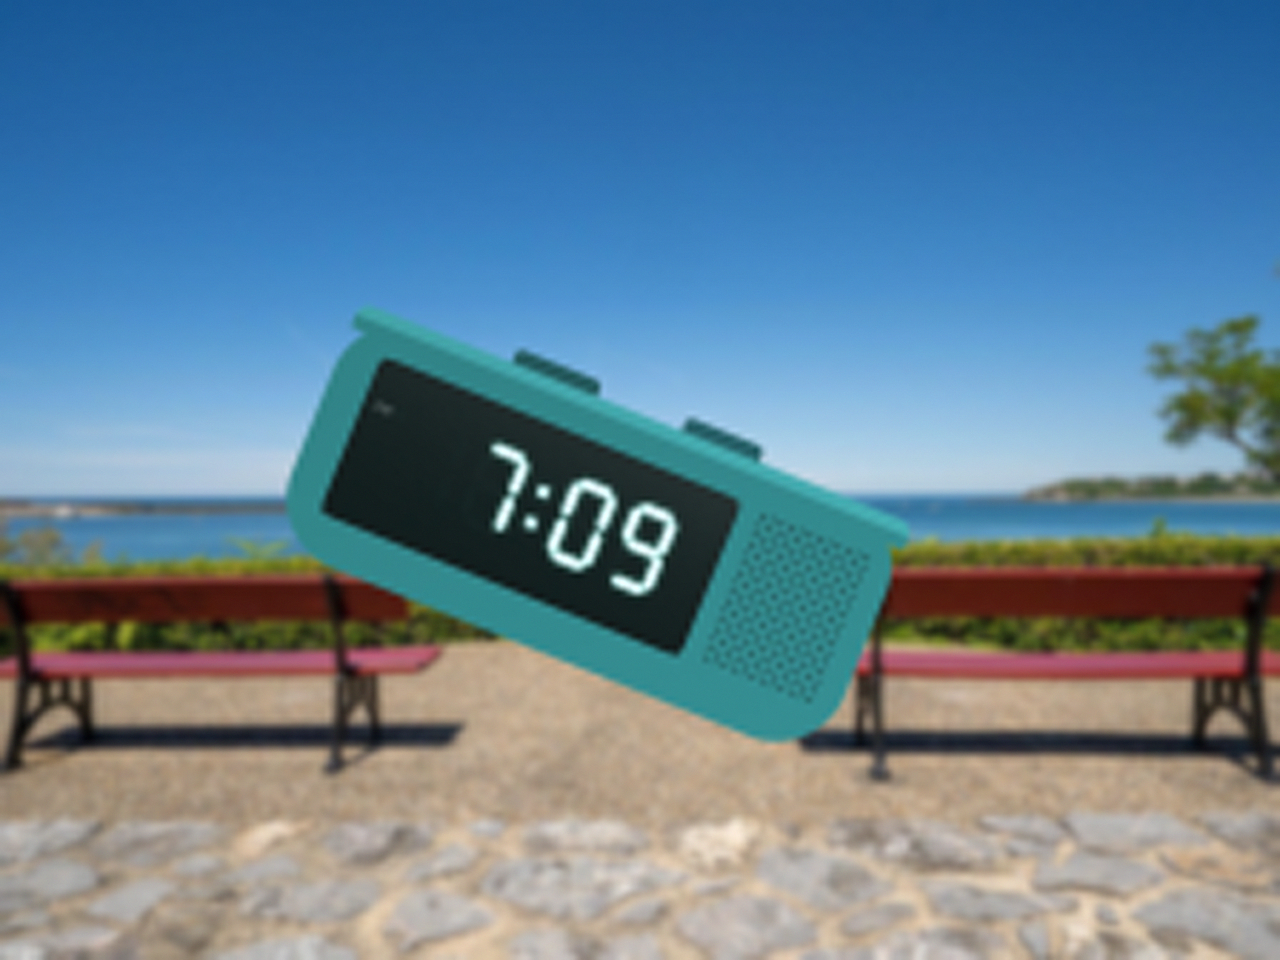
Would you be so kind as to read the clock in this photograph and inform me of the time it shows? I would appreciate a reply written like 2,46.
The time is 7,09
